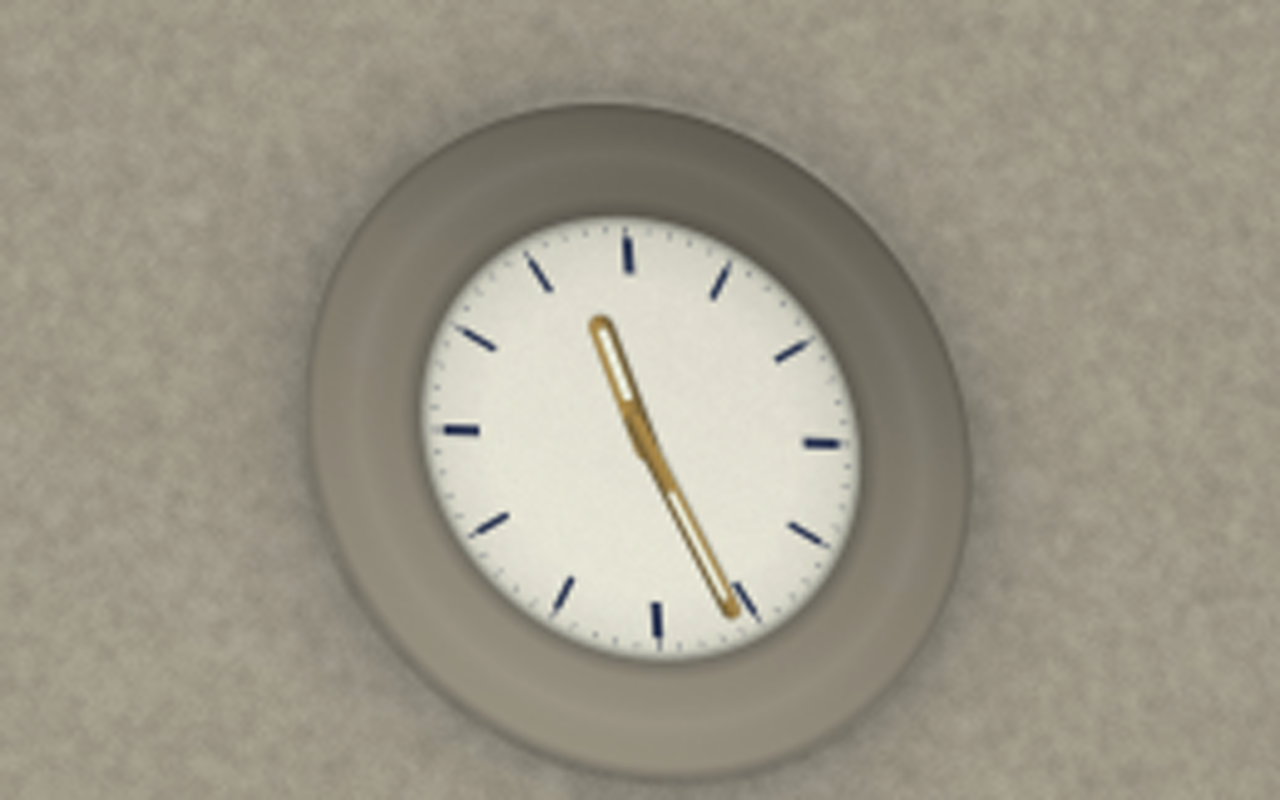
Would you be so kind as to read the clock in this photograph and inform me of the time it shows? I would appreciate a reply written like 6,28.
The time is 11,26
